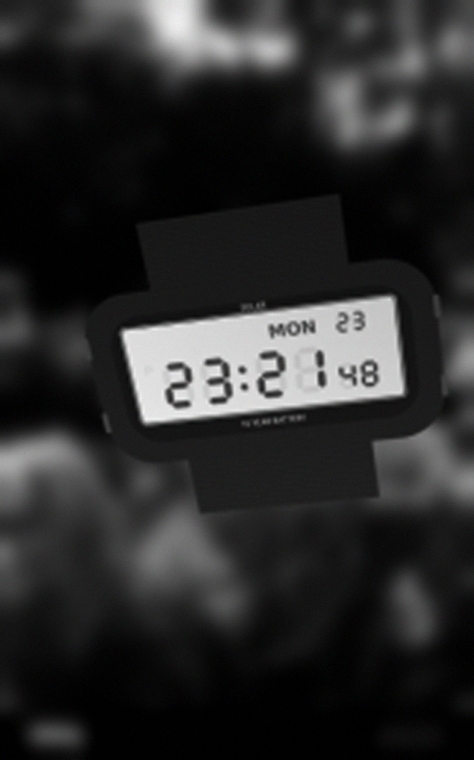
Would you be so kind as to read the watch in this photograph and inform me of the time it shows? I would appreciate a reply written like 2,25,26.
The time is 23,21,48
